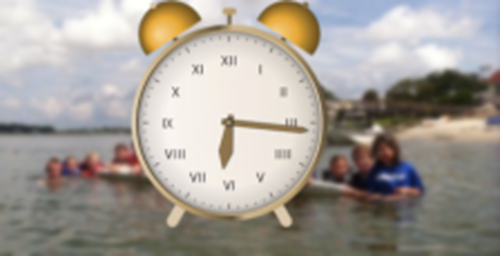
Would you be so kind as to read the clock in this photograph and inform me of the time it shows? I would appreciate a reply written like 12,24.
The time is 6,16
